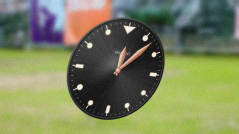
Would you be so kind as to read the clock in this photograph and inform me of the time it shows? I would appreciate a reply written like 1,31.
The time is 12,07
